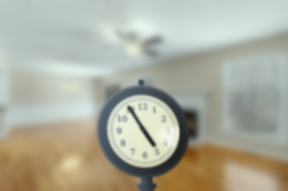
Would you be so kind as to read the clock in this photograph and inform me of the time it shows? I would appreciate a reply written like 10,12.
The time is 4,55
